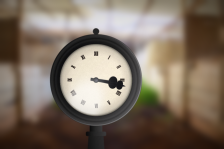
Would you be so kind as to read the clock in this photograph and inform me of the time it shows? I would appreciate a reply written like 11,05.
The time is 3,17
